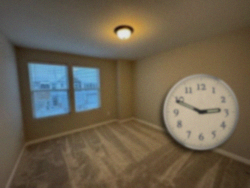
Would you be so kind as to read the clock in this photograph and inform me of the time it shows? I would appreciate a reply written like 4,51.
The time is 2,49
